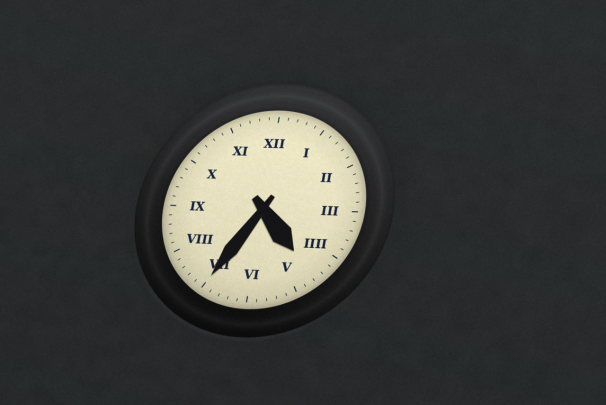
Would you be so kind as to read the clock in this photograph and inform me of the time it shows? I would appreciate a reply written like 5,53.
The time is 4,35
